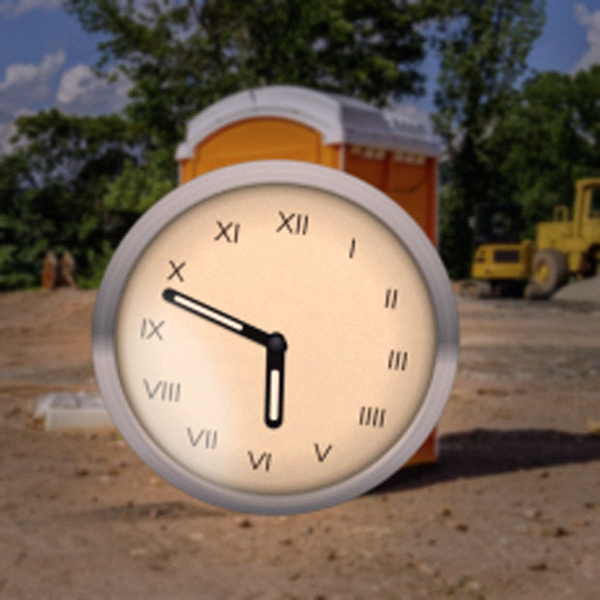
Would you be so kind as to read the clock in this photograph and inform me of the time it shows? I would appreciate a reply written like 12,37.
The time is 5,48
